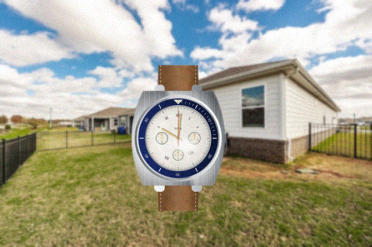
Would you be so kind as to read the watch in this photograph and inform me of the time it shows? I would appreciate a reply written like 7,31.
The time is 10,01
